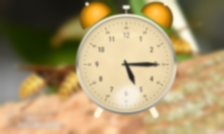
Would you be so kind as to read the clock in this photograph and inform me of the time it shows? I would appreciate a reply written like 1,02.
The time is 5,15
